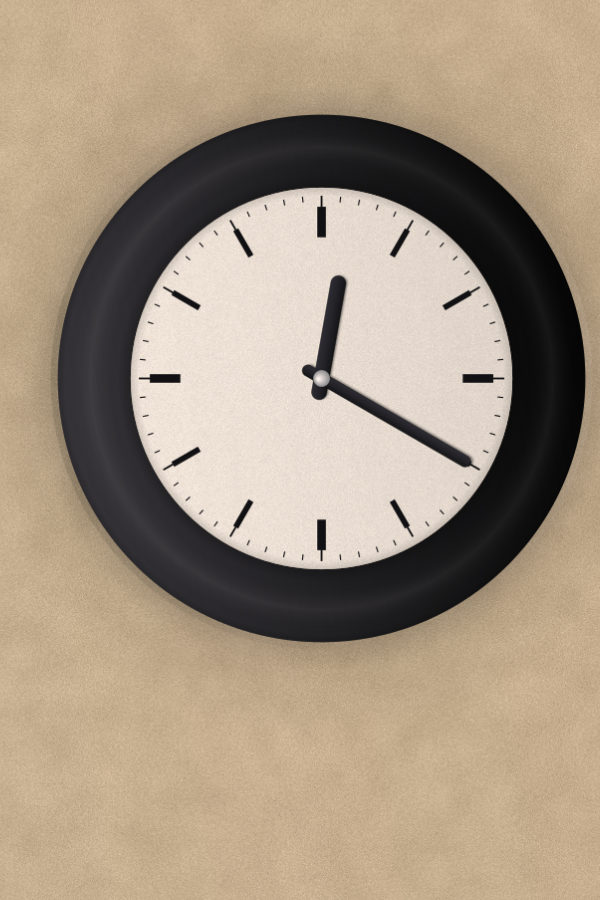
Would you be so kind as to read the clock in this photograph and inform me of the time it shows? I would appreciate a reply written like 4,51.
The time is 12,20
